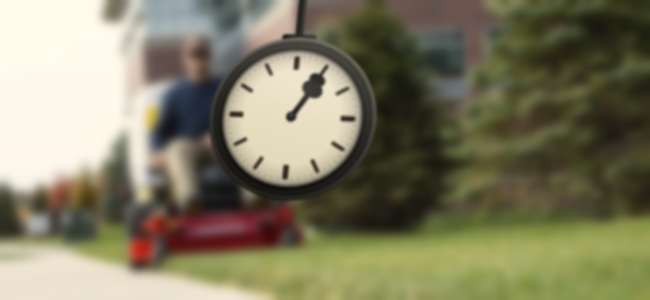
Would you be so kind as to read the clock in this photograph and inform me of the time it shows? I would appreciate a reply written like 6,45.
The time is 1,05
